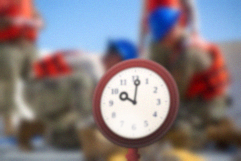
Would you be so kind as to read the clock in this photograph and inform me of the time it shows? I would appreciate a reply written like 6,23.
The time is 10,01
